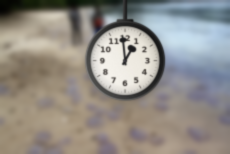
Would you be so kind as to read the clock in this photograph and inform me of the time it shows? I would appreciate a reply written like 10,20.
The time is 12,59
